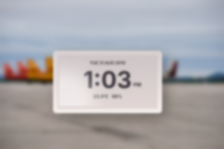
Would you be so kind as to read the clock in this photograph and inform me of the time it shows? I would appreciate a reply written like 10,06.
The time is 1,03
